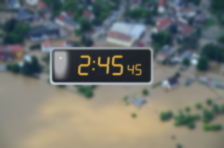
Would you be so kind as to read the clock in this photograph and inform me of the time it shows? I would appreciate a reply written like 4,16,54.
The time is 2,45,45
